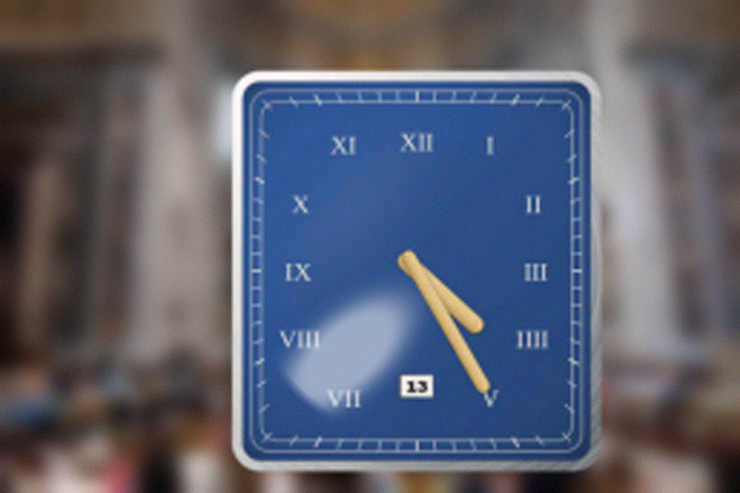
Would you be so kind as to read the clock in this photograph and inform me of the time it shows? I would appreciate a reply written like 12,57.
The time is 4,25
